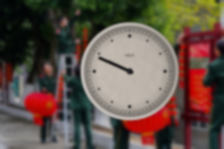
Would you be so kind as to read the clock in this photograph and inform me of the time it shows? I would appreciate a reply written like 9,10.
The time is 9,49
